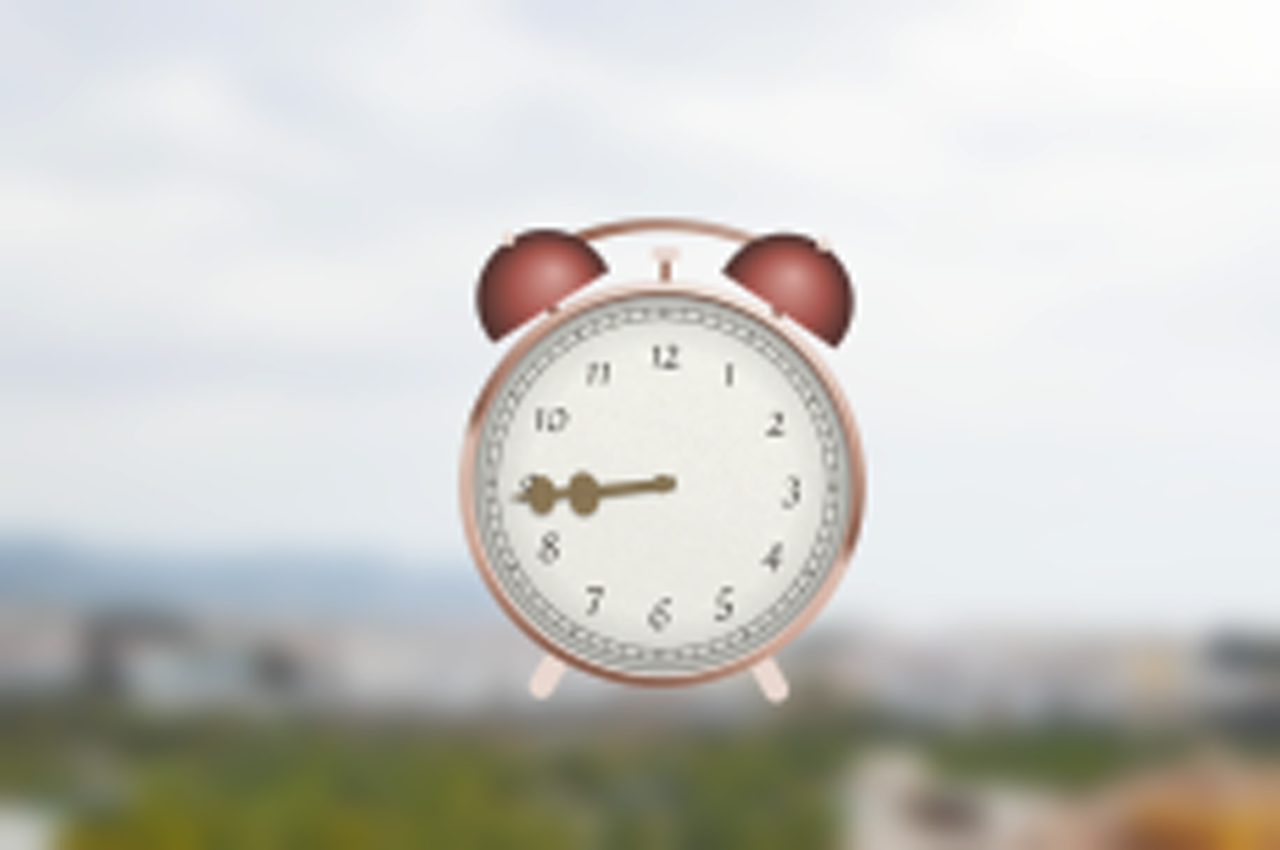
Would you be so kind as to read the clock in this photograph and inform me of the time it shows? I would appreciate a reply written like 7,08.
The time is 8,44
